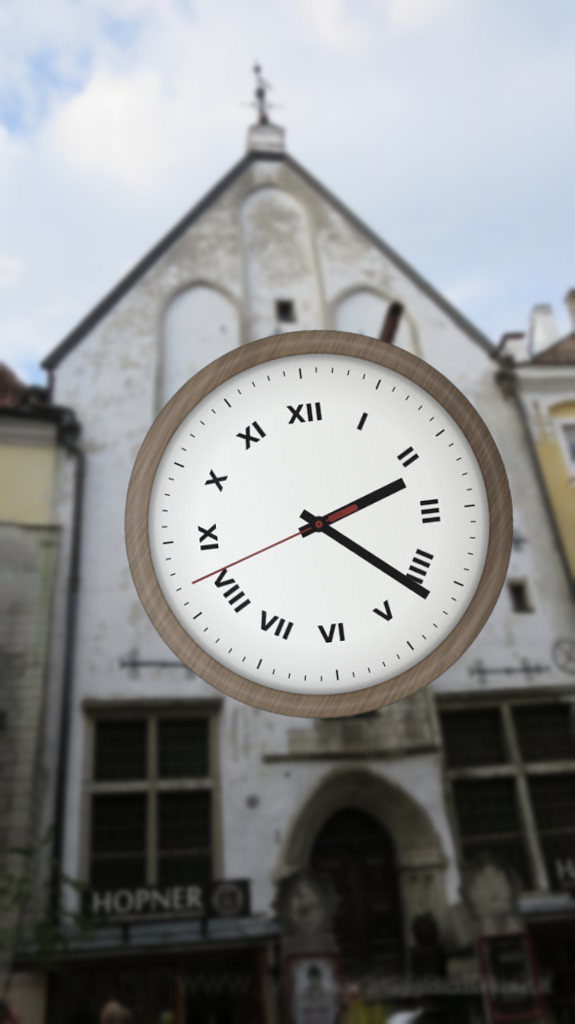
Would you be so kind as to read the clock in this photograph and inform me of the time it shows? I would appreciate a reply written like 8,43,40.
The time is 2,21,42
